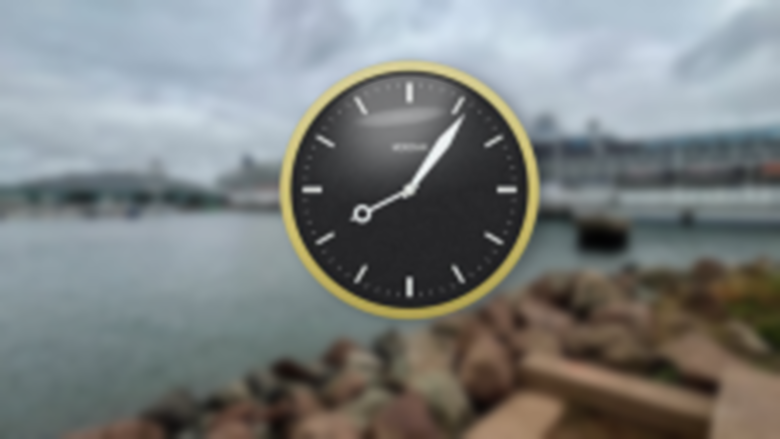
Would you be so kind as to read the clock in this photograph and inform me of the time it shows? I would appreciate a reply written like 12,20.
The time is 8,06
